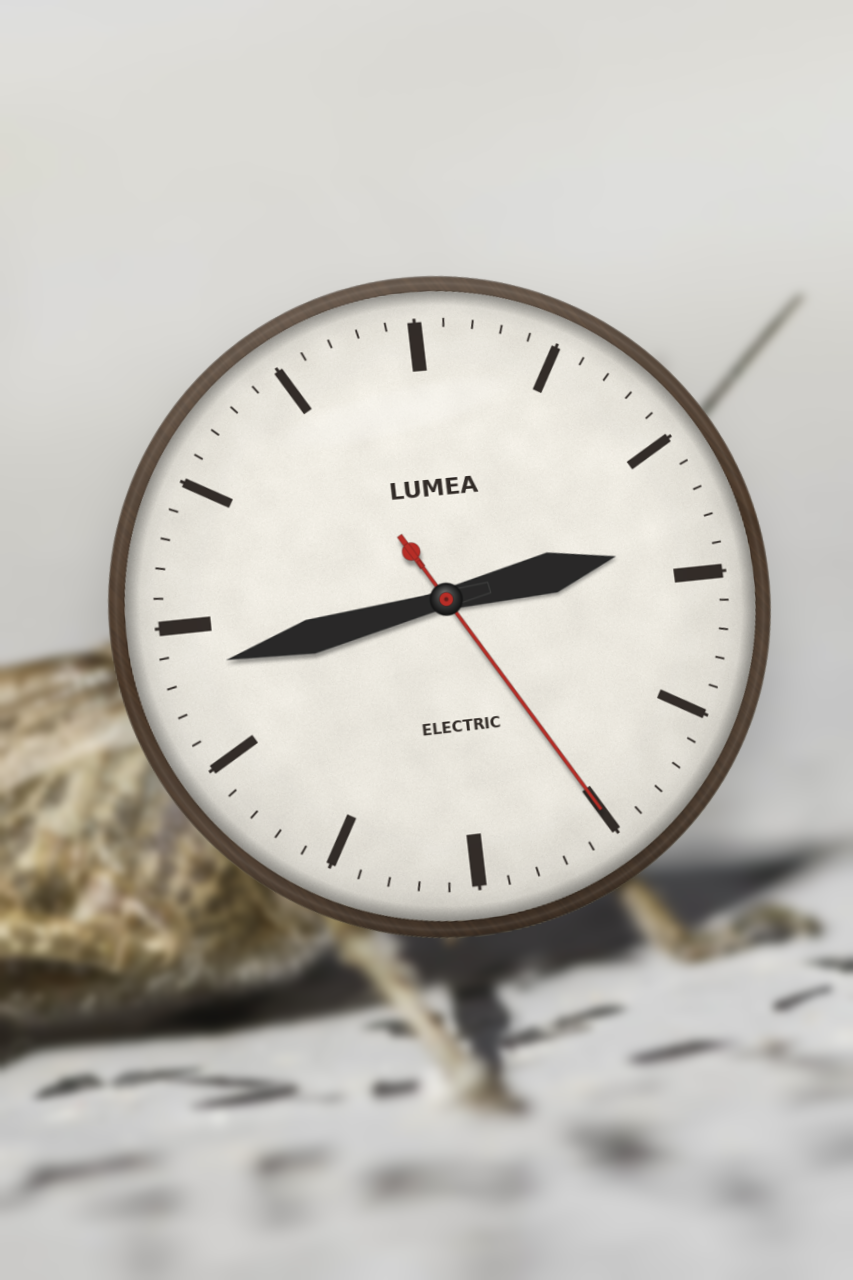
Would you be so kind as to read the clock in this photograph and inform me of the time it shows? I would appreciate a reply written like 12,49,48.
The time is 2,43,25
